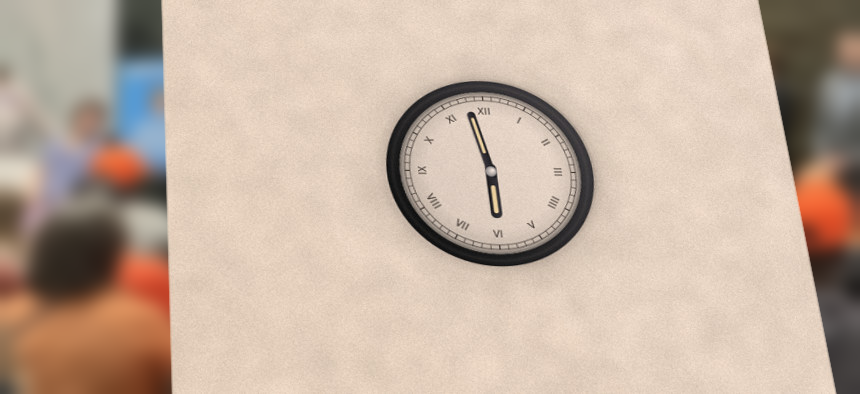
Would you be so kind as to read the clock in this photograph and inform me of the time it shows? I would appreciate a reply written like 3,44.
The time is 5,58
